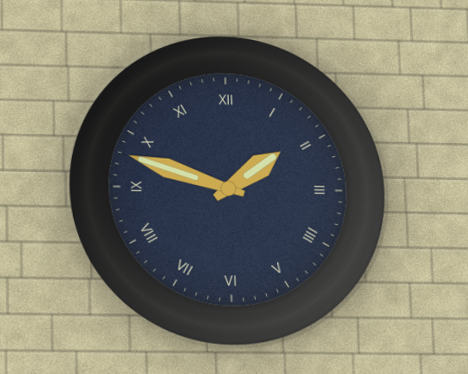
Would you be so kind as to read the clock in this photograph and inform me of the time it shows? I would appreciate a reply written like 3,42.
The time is 1,48
